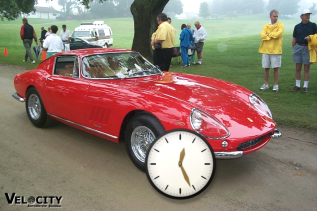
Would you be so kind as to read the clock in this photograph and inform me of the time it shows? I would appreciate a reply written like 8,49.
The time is 12,26
